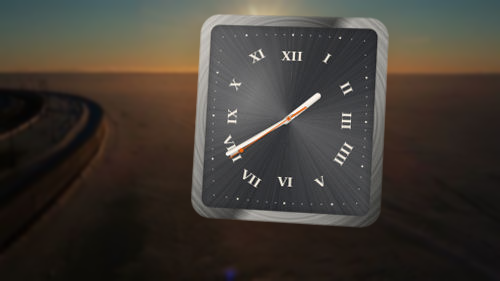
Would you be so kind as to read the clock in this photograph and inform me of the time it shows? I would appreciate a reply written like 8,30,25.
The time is 1,39,39
